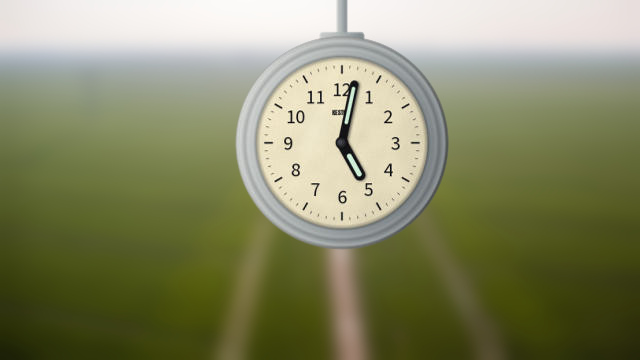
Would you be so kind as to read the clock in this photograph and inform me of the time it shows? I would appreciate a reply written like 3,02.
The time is 5,02
